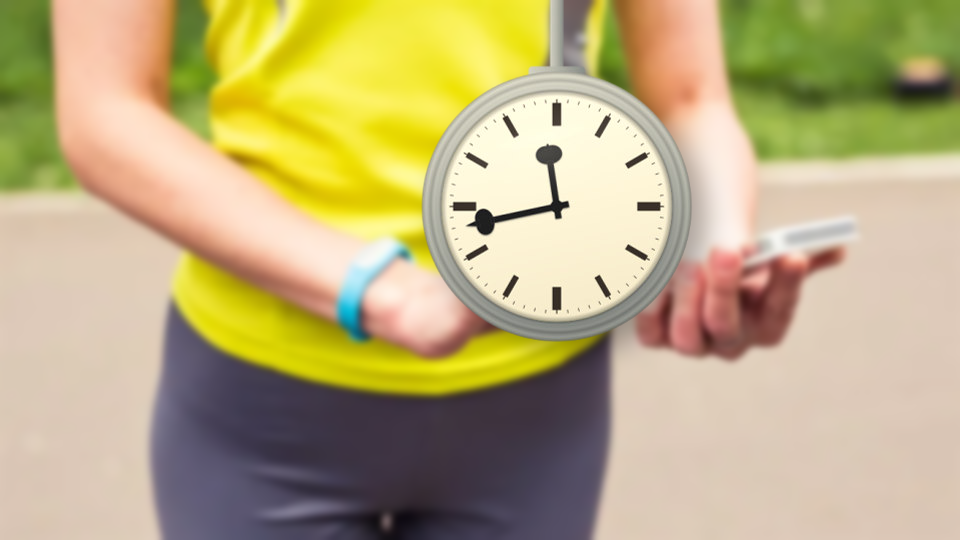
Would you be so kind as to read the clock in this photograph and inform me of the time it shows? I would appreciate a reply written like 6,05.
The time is 11,43
